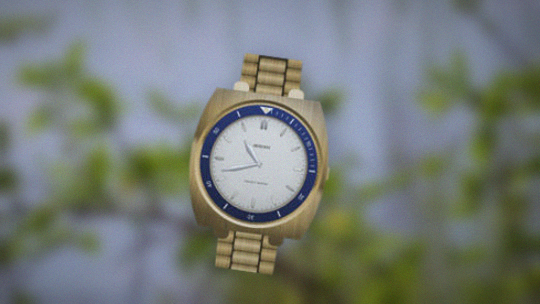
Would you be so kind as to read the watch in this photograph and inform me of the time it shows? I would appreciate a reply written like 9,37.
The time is 10,42
